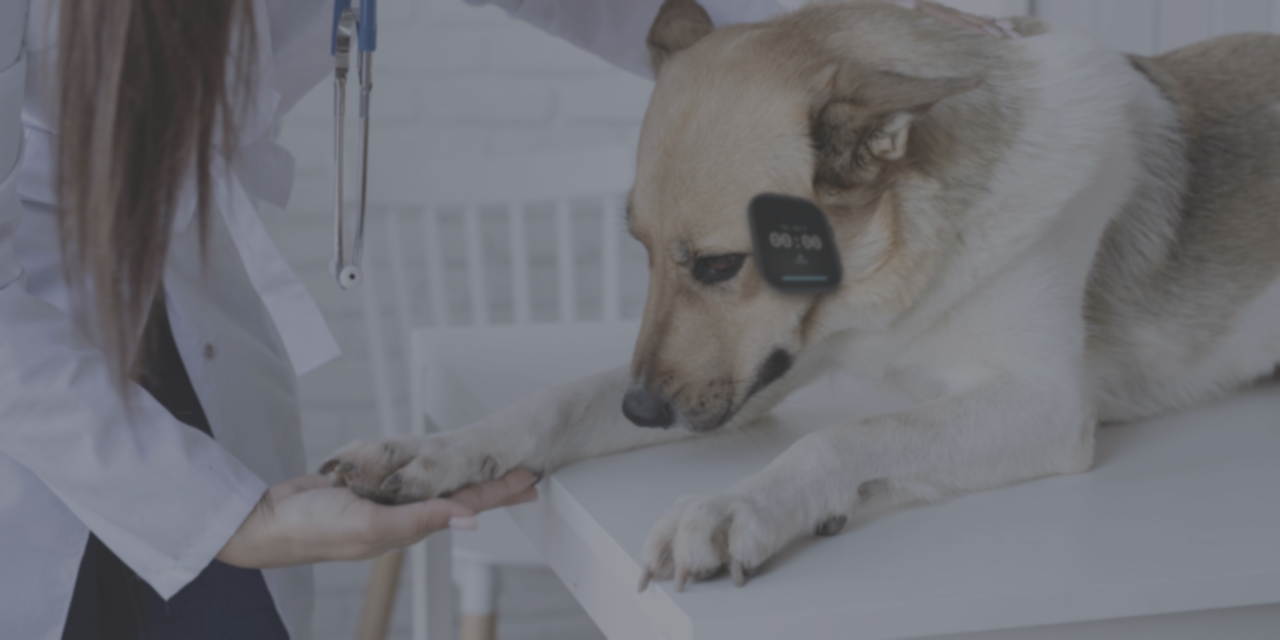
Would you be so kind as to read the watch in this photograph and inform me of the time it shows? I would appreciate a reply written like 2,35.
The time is 0,00
